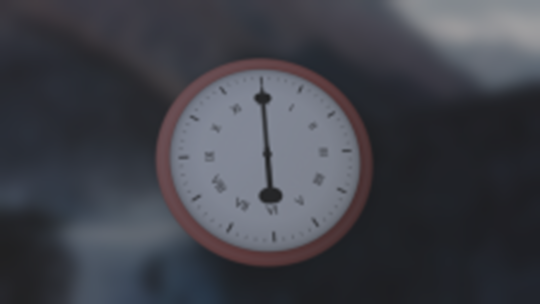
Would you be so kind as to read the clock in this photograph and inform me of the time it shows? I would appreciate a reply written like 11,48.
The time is 6,00
